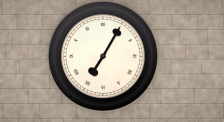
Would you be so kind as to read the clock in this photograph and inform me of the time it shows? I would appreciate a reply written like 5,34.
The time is 7,05
